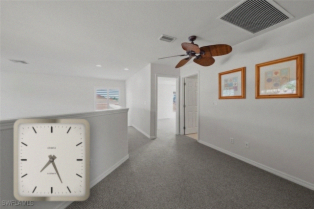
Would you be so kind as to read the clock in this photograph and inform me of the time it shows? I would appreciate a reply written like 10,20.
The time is 7,26
